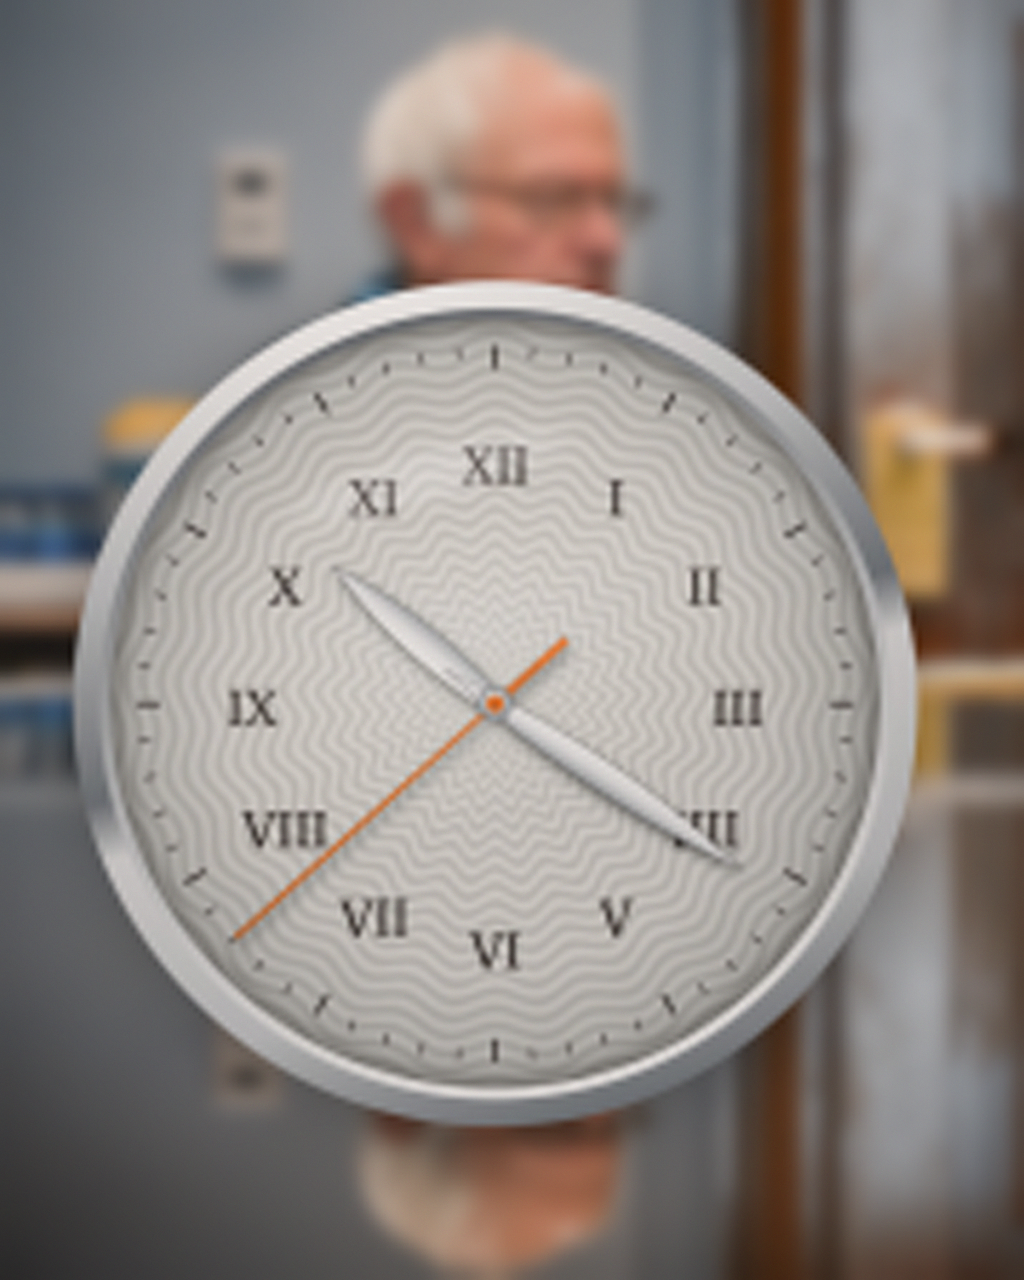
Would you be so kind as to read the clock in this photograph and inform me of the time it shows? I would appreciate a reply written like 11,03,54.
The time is 10,20,38
